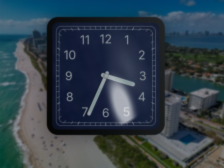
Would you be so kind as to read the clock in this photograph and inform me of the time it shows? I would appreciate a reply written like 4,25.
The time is 3,34
